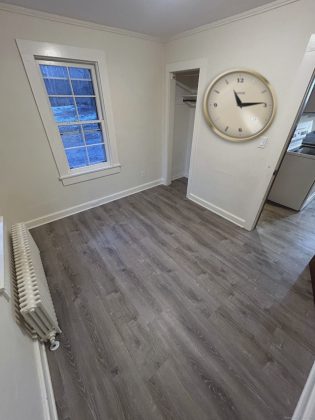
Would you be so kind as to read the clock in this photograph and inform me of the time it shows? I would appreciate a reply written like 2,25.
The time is 11,14
